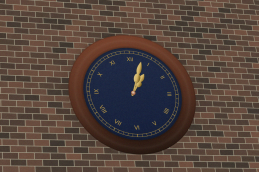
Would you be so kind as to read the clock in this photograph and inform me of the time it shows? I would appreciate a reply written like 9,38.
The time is 1,03
